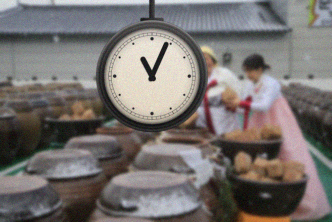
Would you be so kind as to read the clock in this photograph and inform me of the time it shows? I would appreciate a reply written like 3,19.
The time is 11,04
